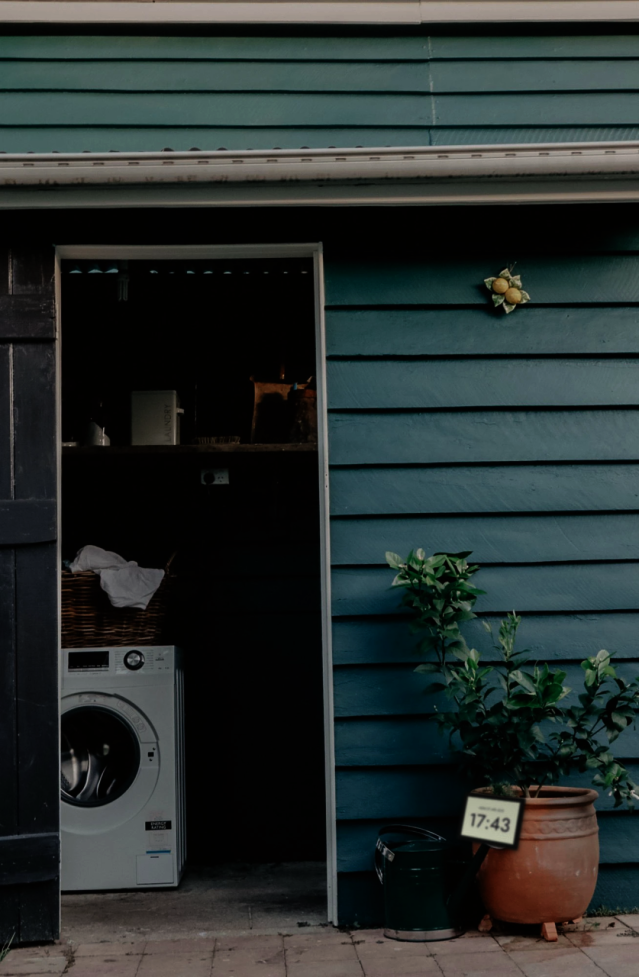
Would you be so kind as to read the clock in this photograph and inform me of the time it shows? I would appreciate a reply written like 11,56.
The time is 17,43
